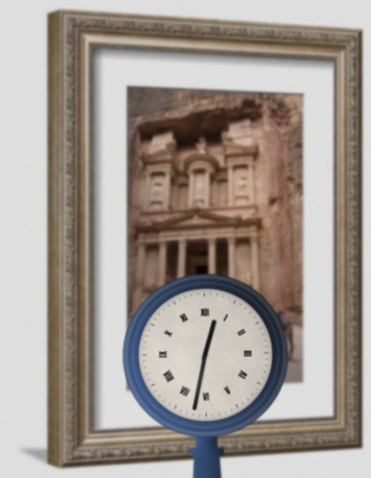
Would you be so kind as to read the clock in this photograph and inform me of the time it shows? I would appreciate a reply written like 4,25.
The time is 12,32
